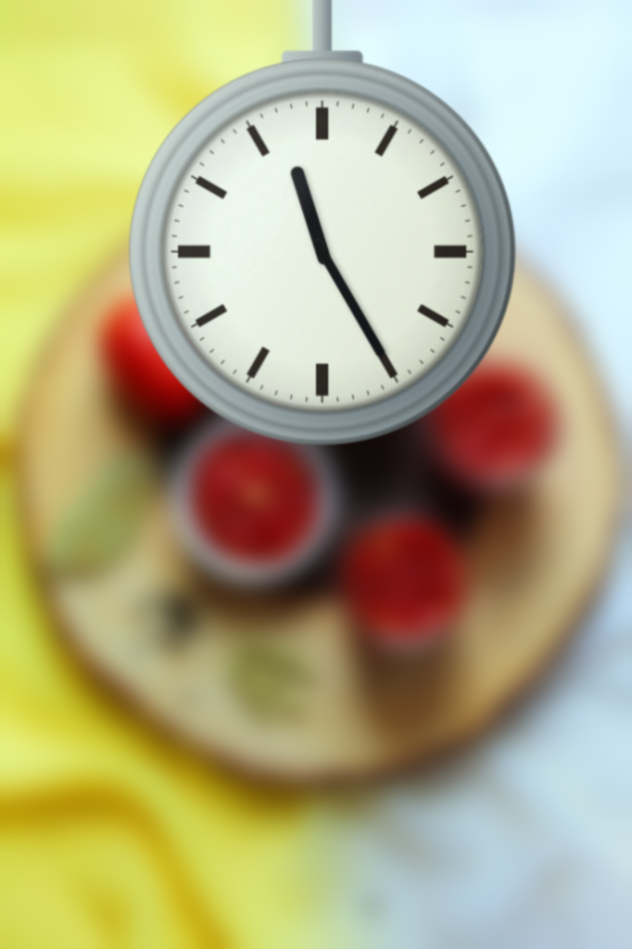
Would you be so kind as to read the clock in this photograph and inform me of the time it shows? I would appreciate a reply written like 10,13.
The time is 11,25
